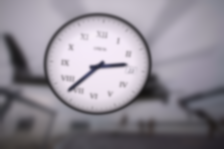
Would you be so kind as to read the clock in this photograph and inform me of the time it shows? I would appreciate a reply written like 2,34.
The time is 2,37
